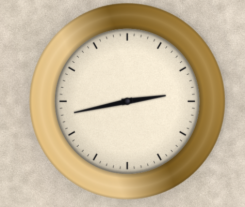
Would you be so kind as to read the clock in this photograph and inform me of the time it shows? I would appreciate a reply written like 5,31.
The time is 2,43
